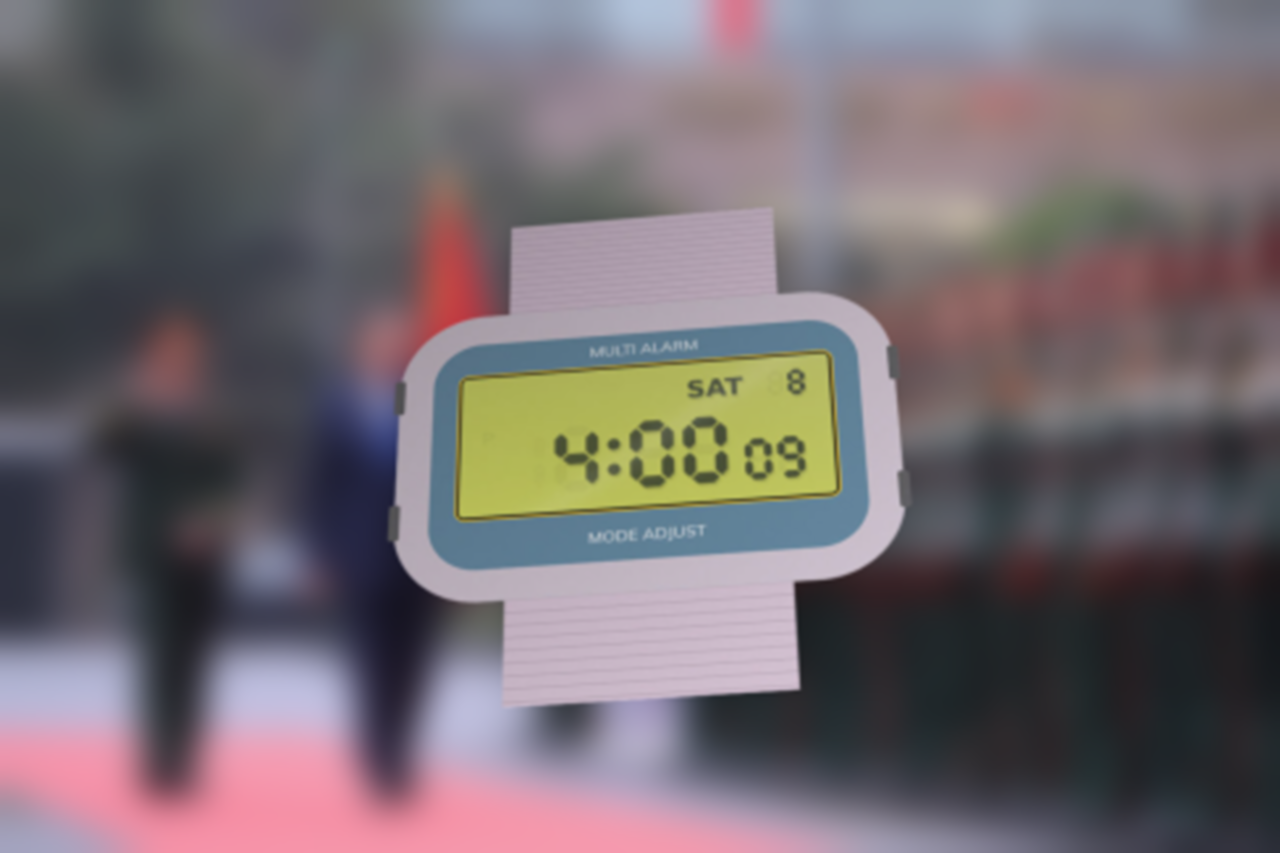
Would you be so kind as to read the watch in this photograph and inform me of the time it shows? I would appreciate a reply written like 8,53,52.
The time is 4,00,09
